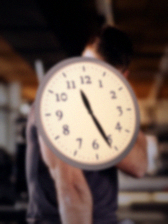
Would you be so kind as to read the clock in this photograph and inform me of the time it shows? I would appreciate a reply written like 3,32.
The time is 11,26
